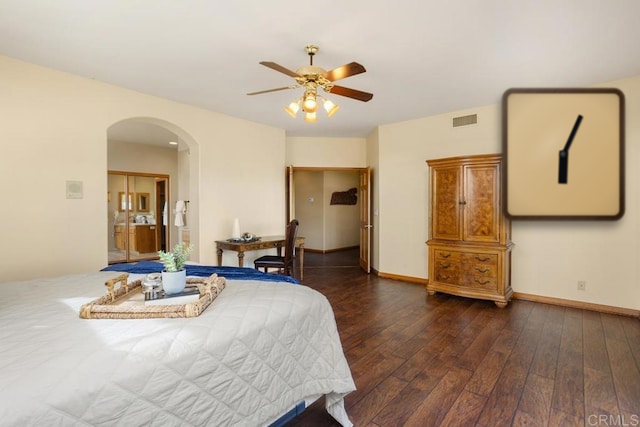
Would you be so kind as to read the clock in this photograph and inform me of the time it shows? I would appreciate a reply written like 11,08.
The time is 6,04
